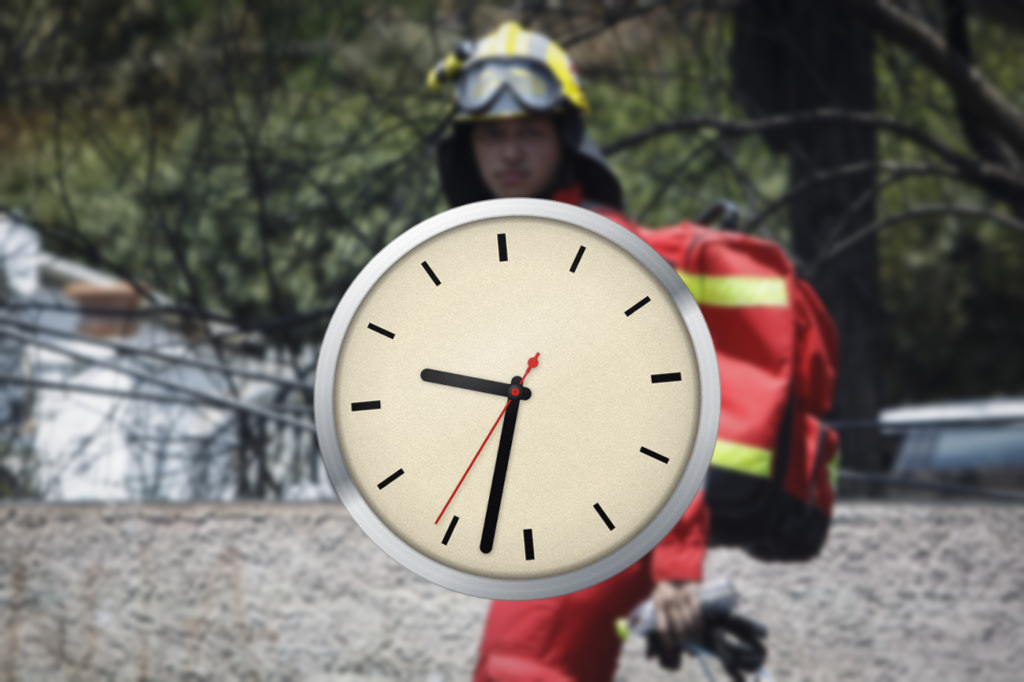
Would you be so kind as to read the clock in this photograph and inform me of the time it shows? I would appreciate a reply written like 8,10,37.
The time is 9,32,36
